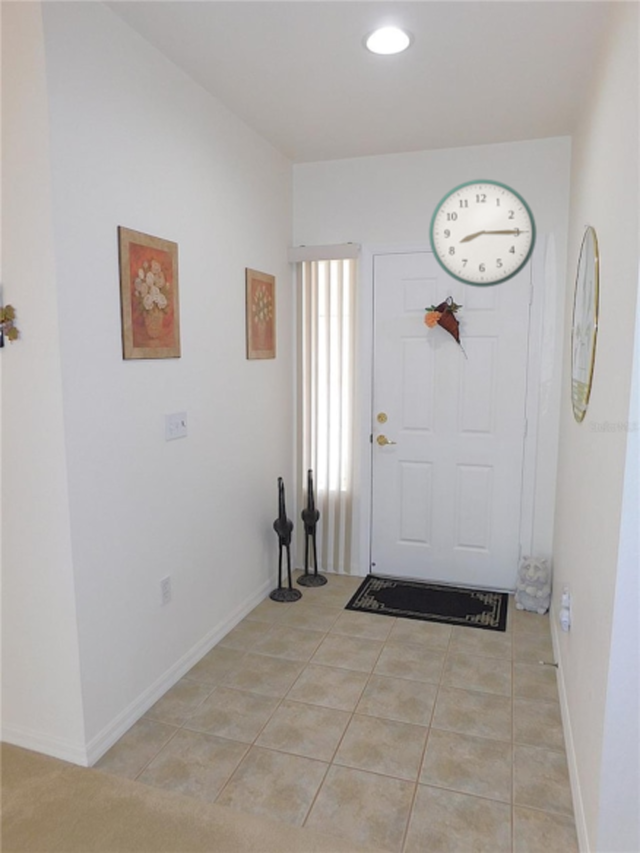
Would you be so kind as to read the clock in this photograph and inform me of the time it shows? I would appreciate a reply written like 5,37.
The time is 8,15
